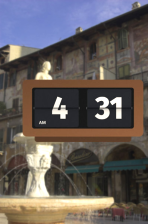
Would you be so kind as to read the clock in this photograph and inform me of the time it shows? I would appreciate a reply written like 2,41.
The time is 4,31
